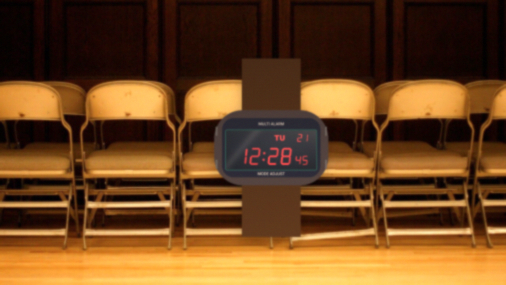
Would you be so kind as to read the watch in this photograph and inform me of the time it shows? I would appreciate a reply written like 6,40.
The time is 12,28
